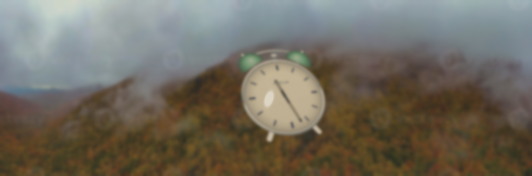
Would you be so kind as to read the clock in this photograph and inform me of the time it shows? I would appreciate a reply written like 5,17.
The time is 11,27
